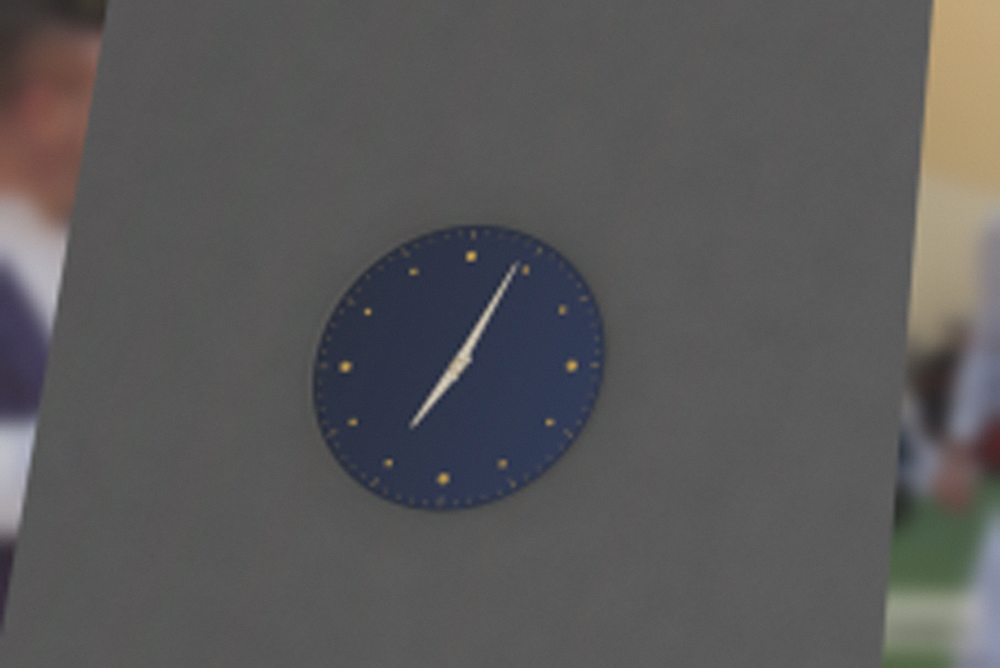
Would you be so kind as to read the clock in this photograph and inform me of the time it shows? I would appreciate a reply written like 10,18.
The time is 7,04
